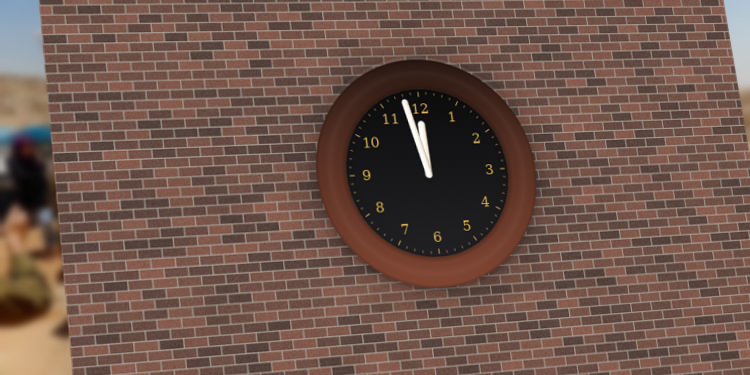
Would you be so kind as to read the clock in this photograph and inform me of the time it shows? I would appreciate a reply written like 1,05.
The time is 11,58
